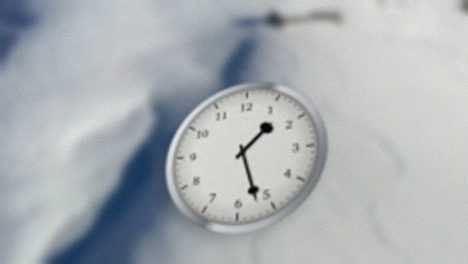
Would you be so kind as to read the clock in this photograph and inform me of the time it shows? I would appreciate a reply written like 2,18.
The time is 1,27
